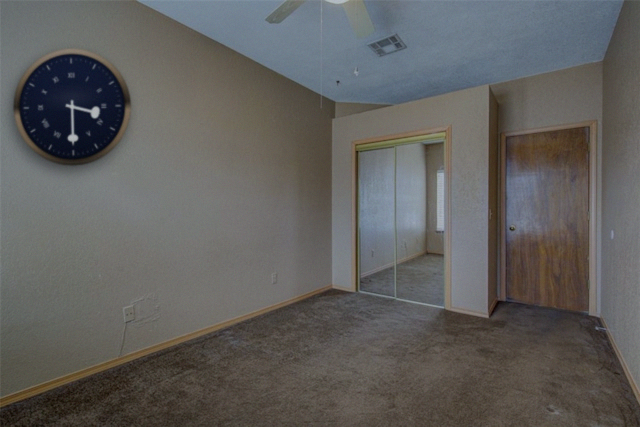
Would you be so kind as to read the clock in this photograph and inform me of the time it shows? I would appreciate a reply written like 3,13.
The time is 3,30
